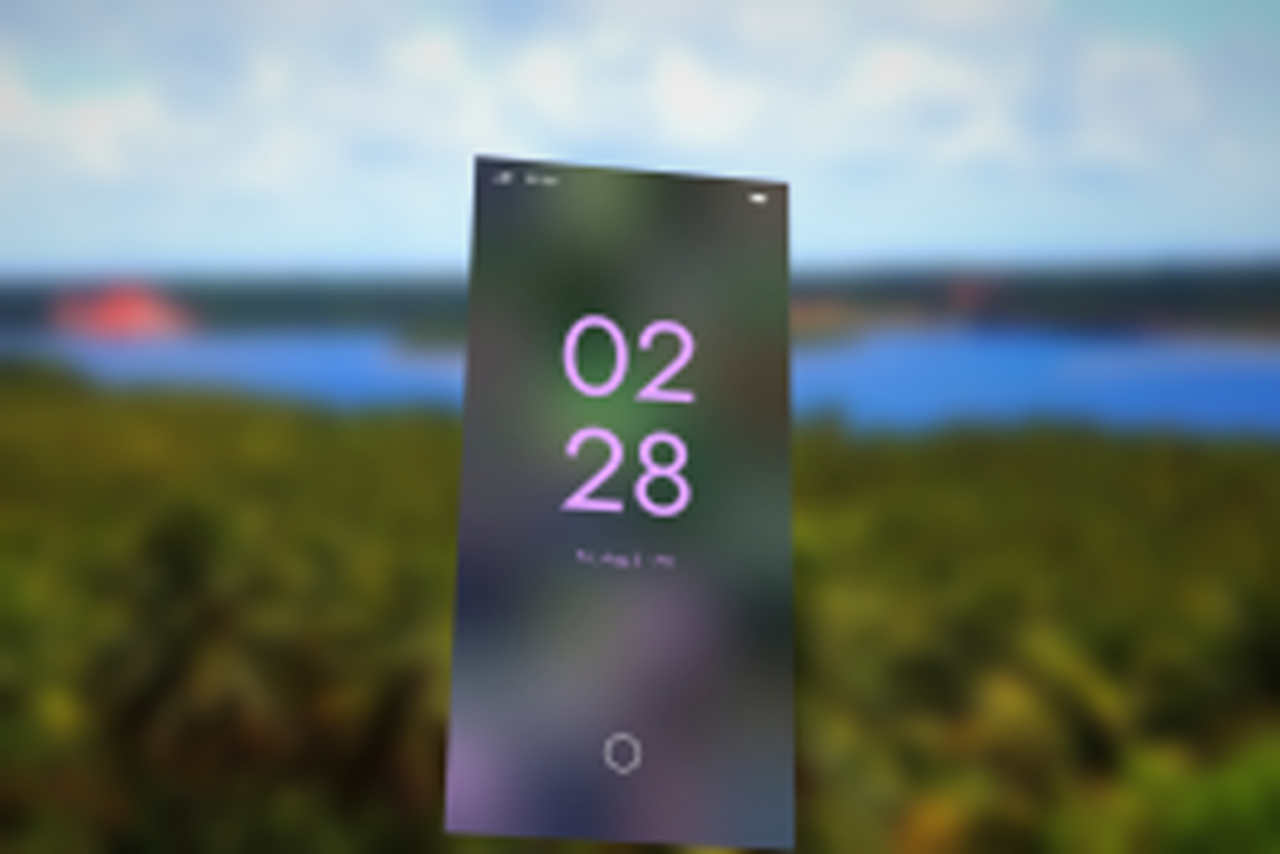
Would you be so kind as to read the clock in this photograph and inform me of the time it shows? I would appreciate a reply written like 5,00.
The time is 2,28
